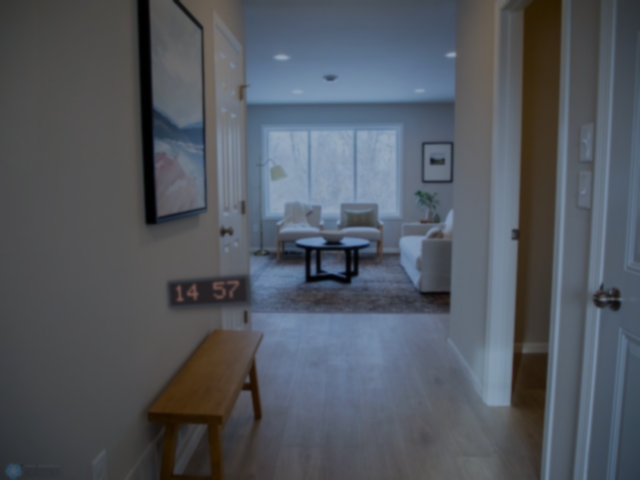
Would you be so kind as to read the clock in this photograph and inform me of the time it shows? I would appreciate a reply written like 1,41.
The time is 14,57
